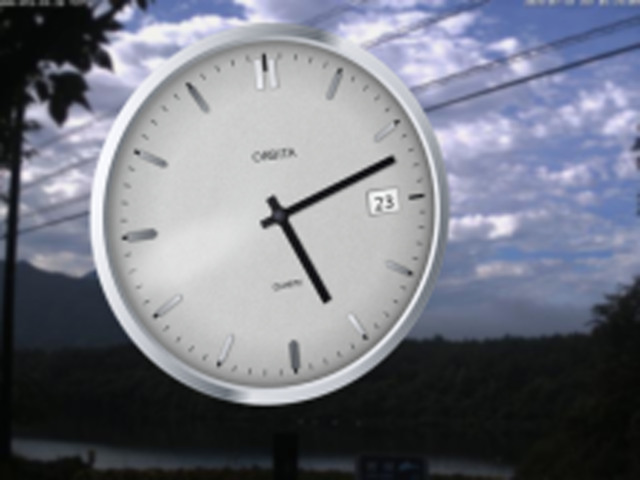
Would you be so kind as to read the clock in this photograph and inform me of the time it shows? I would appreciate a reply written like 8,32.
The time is 5,12
